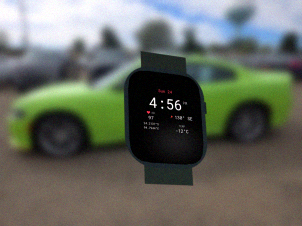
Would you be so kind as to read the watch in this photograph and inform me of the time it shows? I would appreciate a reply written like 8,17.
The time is 4,56
